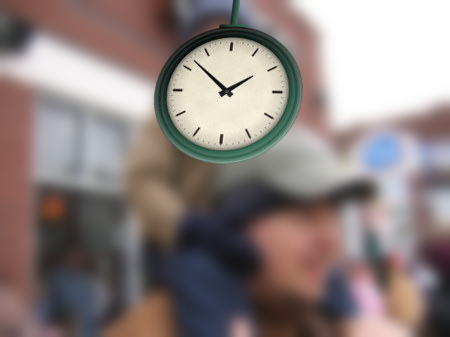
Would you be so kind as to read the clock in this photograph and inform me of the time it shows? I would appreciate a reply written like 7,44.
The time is 1,52
